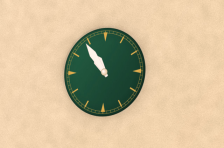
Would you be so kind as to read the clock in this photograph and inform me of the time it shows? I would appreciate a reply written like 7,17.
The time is 10,54
